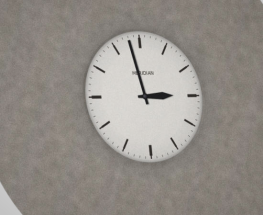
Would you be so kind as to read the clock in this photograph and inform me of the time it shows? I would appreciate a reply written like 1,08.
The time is 2,58
